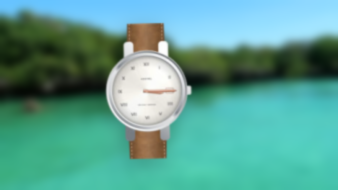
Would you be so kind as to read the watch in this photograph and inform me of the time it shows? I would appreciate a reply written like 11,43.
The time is 3,15
